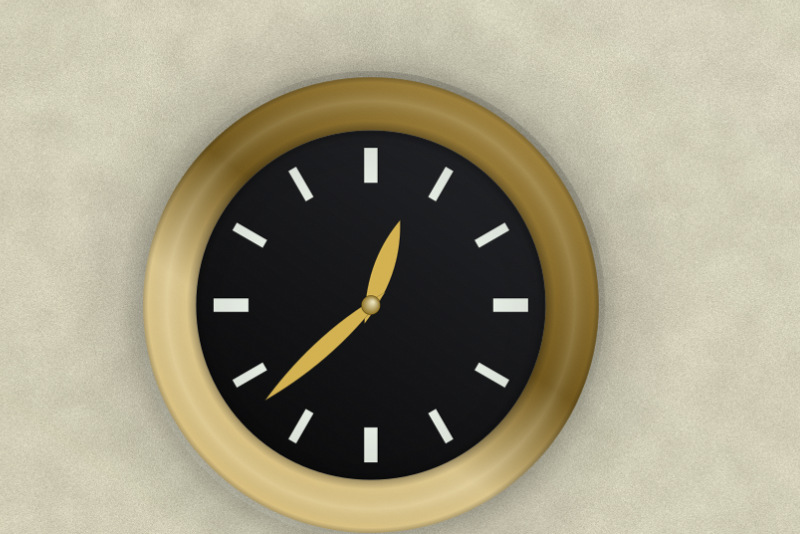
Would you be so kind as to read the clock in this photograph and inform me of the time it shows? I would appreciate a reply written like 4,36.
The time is 12,38
